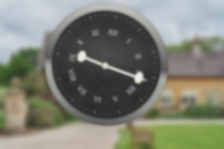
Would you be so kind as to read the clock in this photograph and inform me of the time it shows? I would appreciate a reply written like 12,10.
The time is 9,16
